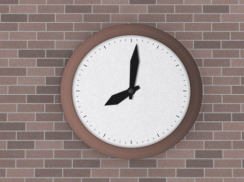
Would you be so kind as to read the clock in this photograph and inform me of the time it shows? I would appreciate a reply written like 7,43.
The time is 8,01
